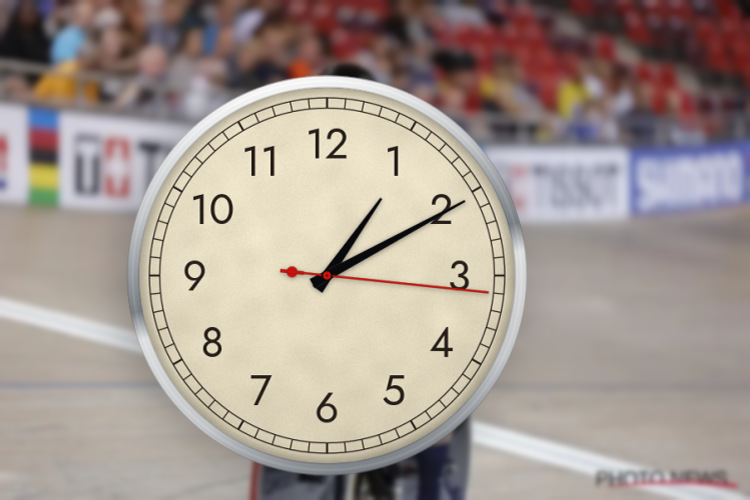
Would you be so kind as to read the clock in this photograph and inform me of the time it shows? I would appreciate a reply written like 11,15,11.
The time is 1,10,16
